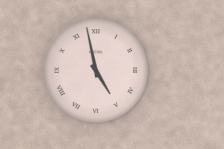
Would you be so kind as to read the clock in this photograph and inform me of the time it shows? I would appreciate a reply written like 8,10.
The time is 4,58
